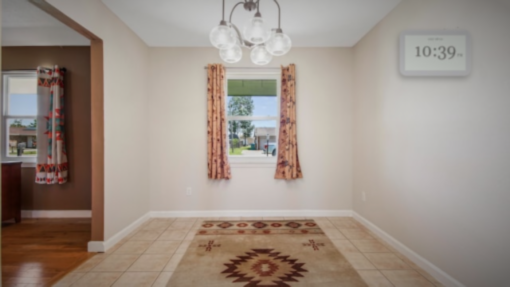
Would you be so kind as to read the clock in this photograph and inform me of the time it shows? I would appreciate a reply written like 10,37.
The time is 10,39
